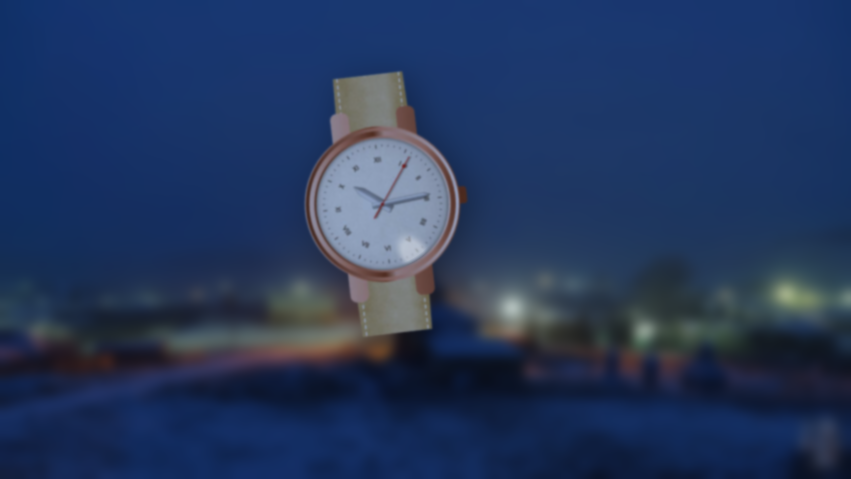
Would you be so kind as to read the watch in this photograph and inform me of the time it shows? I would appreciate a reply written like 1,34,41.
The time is 10,14,06
